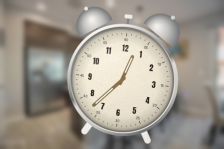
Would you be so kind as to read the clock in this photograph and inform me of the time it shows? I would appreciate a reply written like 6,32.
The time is 12,37
